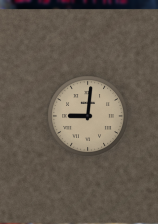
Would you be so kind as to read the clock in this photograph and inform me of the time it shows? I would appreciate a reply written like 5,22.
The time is 9,01
